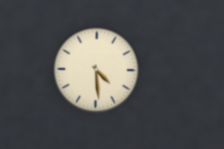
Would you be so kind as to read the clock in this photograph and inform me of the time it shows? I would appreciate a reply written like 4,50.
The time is 4,29
